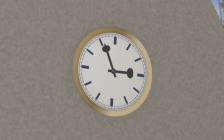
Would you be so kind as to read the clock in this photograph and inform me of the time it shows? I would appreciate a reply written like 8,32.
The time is 2,56
